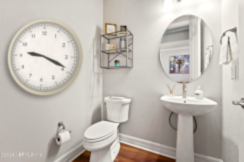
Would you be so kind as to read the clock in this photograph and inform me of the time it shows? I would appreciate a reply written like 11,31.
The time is 9,19
